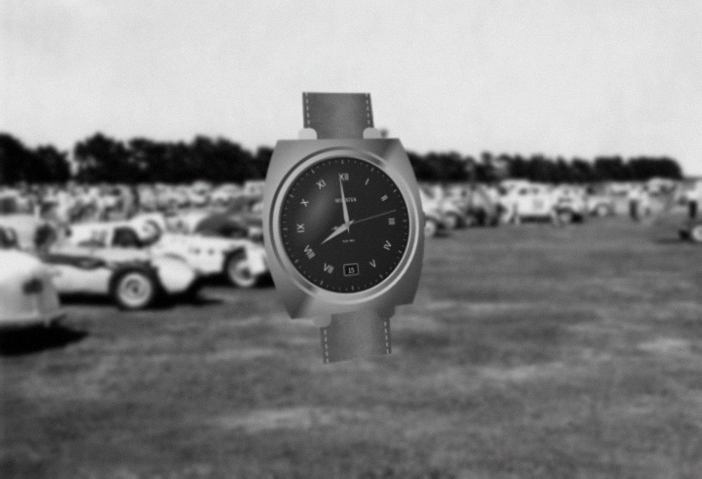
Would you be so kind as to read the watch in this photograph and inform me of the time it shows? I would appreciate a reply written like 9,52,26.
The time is 7,59,13
